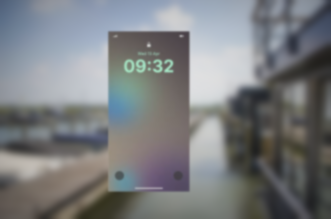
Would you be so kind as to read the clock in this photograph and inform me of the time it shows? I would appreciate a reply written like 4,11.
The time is 9,32
